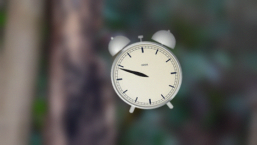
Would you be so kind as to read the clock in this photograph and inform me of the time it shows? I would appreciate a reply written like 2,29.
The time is 9,49
